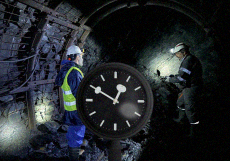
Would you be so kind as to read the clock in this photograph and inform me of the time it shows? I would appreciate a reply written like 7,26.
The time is 12,50
